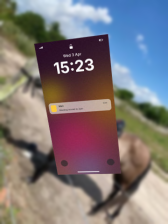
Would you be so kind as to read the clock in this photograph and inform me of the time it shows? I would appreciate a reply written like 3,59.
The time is 15,23
